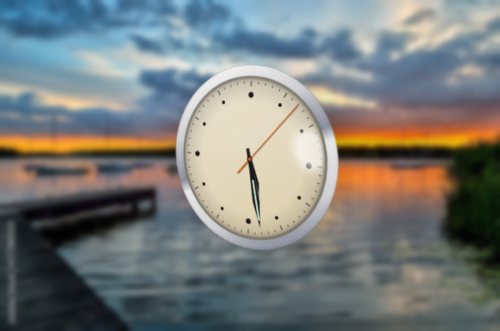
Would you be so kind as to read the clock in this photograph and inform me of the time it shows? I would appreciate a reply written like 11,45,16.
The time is 5,28,07
